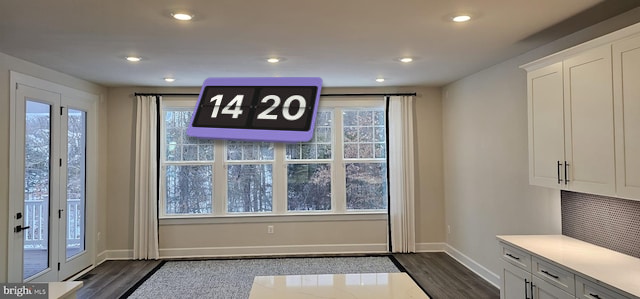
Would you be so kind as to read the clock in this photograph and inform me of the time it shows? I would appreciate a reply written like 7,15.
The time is 14,20
